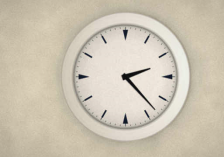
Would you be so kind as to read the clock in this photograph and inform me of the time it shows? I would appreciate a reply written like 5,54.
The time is 2,23
